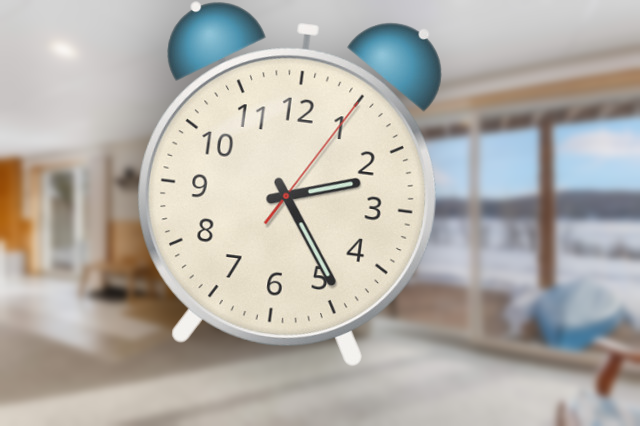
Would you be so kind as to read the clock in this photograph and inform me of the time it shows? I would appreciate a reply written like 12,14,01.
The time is 2,24,05
